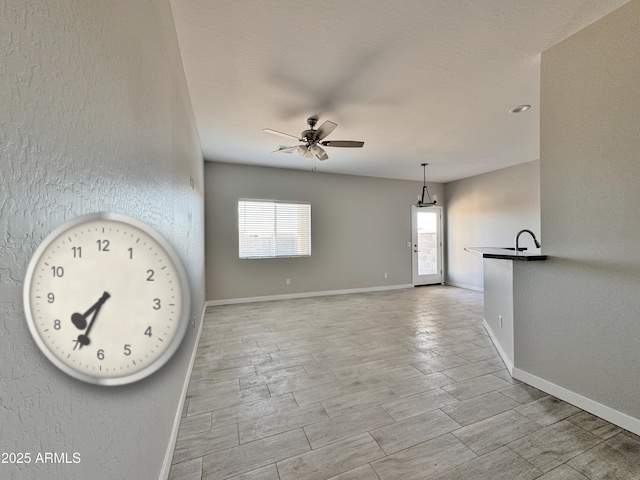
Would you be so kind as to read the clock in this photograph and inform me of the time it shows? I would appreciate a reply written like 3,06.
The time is 7,34
